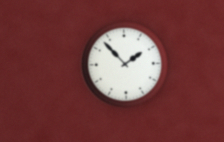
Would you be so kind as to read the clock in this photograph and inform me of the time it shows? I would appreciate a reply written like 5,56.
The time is 1,53
